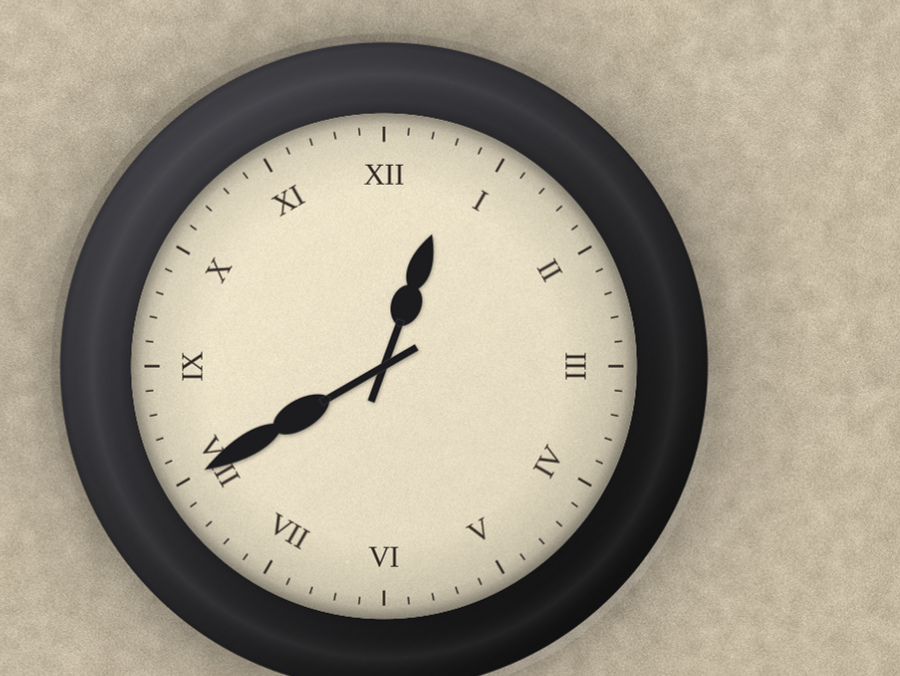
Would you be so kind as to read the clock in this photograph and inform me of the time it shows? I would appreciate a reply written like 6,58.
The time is 12,40
